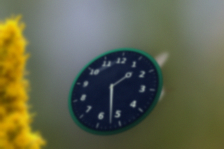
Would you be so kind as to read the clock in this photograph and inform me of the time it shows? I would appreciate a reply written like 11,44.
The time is 1,27
